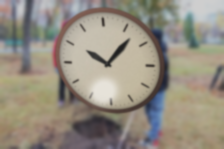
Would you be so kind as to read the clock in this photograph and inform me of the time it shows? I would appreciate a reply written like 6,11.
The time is 10,07
